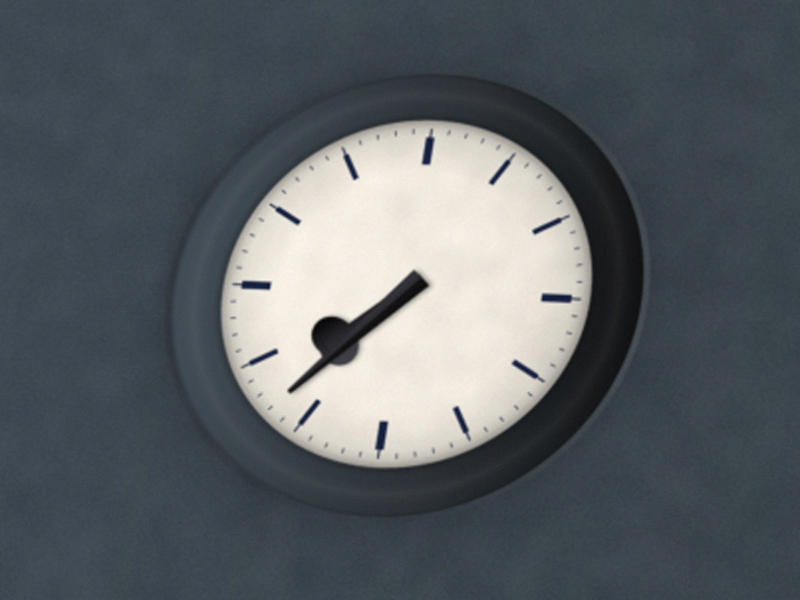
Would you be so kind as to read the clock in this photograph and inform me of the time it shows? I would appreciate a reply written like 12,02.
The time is 7,37
